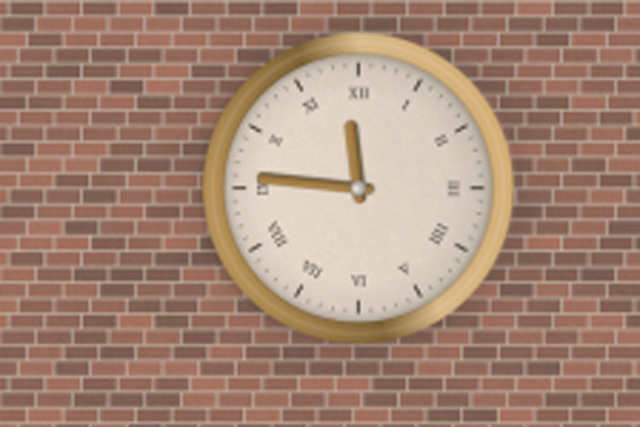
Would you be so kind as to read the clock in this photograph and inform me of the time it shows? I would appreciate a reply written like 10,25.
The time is 11,46
